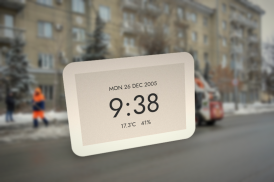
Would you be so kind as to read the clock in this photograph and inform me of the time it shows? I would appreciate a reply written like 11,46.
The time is 9,38
